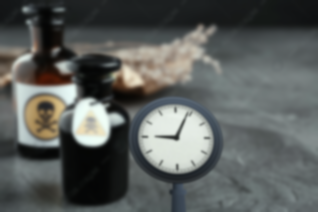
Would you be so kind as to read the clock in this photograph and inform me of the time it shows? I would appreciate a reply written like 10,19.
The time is 9,04
